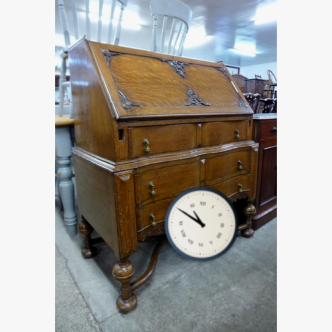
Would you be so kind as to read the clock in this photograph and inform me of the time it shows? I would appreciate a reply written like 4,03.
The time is 10,50
